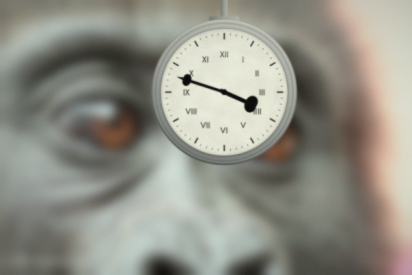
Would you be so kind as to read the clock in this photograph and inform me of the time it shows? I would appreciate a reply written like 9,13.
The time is 3,48
